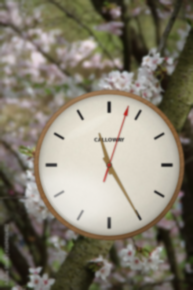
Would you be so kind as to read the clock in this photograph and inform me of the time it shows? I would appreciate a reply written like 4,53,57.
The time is 11,25,03
